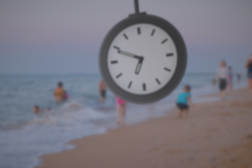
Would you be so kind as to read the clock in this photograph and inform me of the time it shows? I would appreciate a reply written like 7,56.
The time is 6,49
